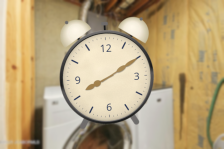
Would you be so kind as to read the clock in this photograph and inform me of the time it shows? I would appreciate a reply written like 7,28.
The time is 8,10
